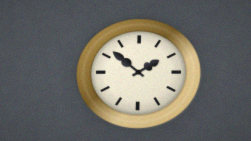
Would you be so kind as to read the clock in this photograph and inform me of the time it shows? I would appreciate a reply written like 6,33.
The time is 1,52
